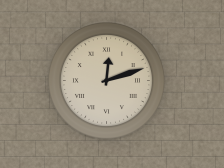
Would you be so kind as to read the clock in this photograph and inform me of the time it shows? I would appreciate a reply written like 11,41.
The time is 12,12
